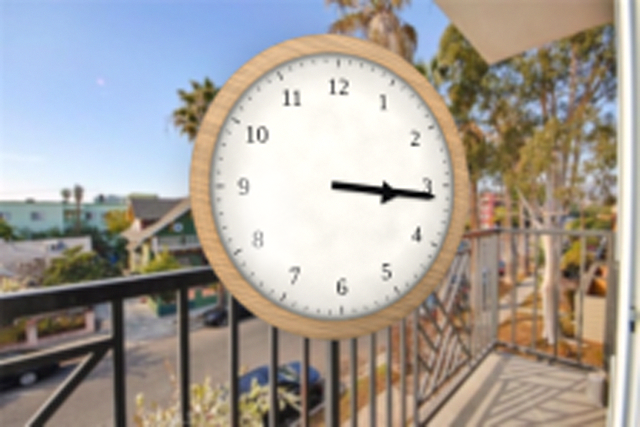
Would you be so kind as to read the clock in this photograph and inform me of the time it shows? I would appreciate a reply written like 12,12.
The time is 3,16
